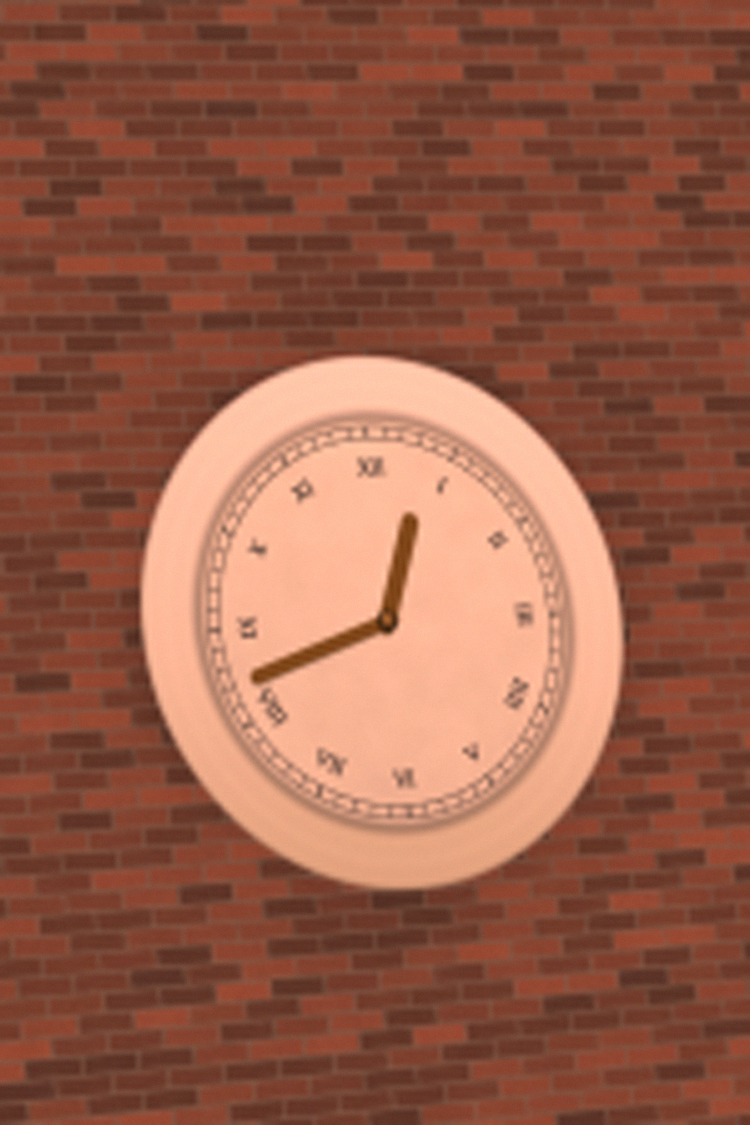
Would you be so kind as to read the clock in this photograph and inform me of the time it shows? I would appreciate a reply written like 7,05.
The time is 12,42
